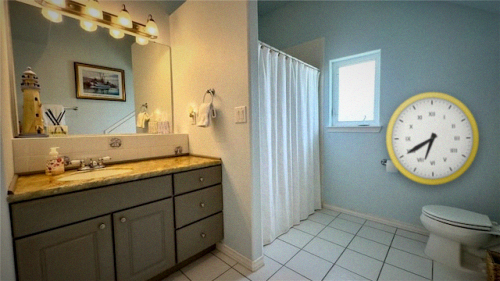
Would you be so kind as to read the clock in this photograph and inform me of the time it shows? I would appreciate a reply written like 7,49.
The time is 6,40
